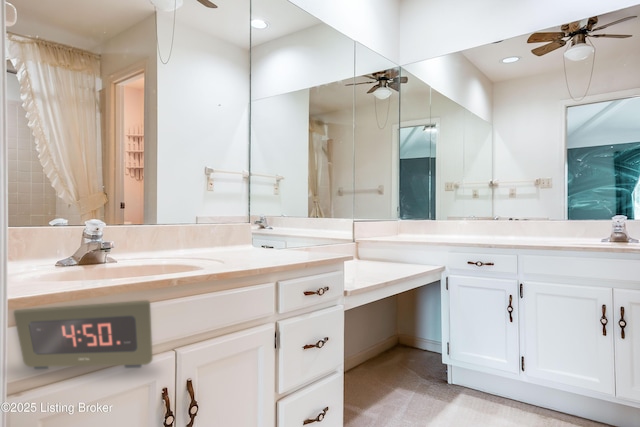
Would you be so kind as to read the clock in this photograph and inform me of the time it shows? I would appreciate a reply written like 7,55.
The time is 4,50
